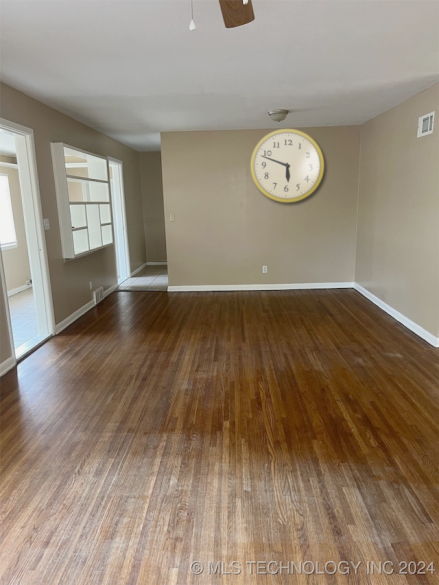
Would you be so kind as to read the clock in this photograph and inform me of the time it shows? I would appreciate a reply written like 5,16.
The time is 5,48
